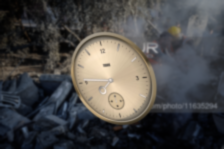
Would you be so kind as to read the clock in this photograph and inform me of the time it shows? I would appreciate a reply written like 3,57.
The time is 7,46
